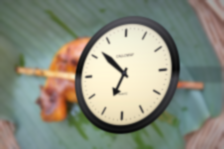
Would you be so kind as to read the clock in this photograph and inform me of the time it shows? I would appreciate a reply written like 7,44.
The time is 6,52
